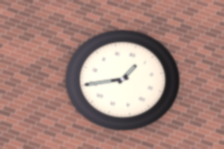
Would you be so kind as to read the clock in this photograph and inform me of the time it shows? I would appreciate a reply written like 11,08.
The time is 12,40
